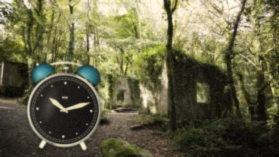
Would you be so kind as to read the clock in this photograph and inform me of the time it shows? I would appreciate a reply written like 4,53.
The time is 10,12
